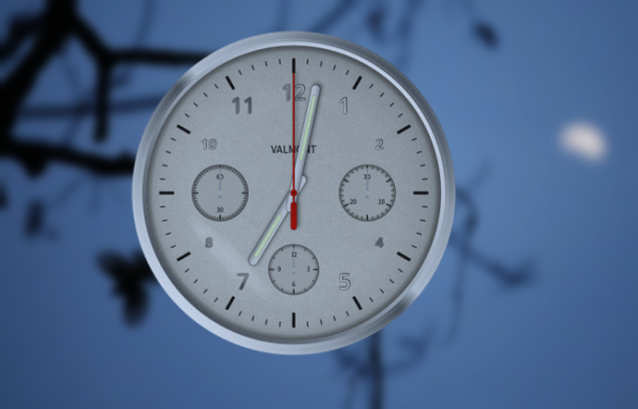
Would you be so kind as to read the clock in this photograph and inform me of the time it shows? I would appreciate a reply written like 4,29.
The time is 7,02
